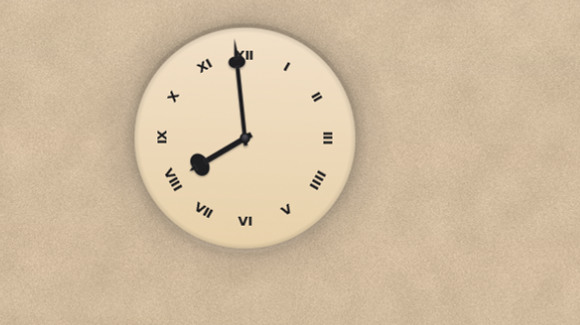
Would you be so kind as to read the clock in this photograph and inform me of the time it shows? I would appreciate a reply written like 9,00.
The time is 7,59
